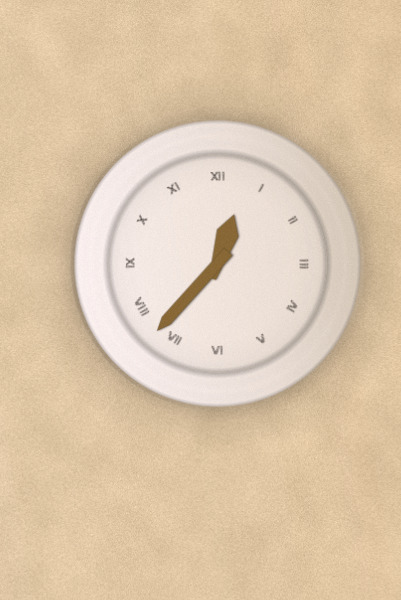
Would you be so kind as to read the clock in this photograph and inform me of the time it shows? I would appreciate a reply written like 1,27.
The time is 12,37
